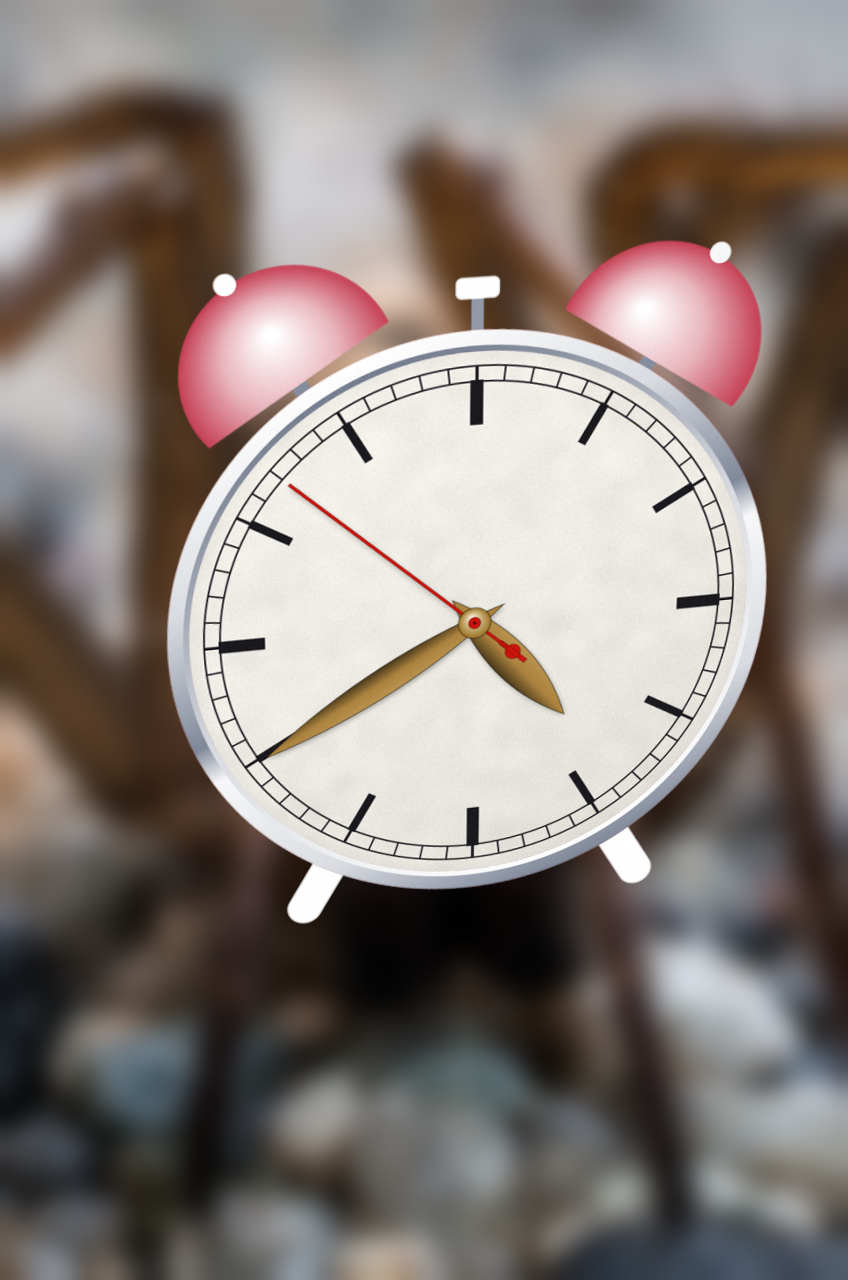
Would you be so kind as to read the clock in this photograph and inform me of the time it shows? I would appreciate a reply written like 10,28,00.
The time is 4,39,52
